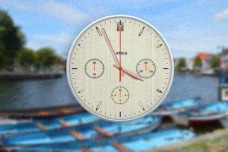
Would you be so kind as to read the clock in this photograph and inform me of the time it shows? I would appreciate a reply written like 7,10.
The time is 3,56
